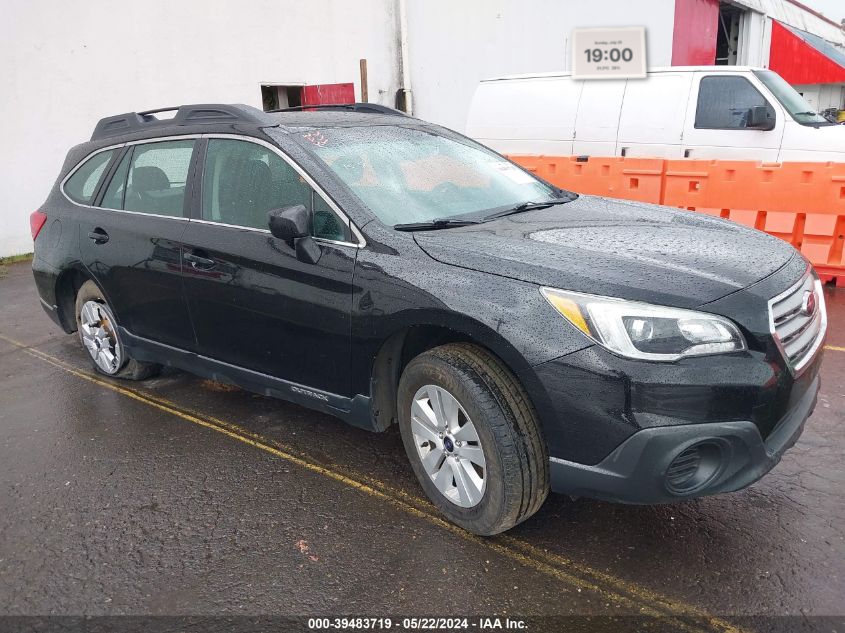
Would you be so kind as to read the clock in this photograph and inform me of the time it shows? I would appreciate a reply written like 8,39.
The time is 19,00
